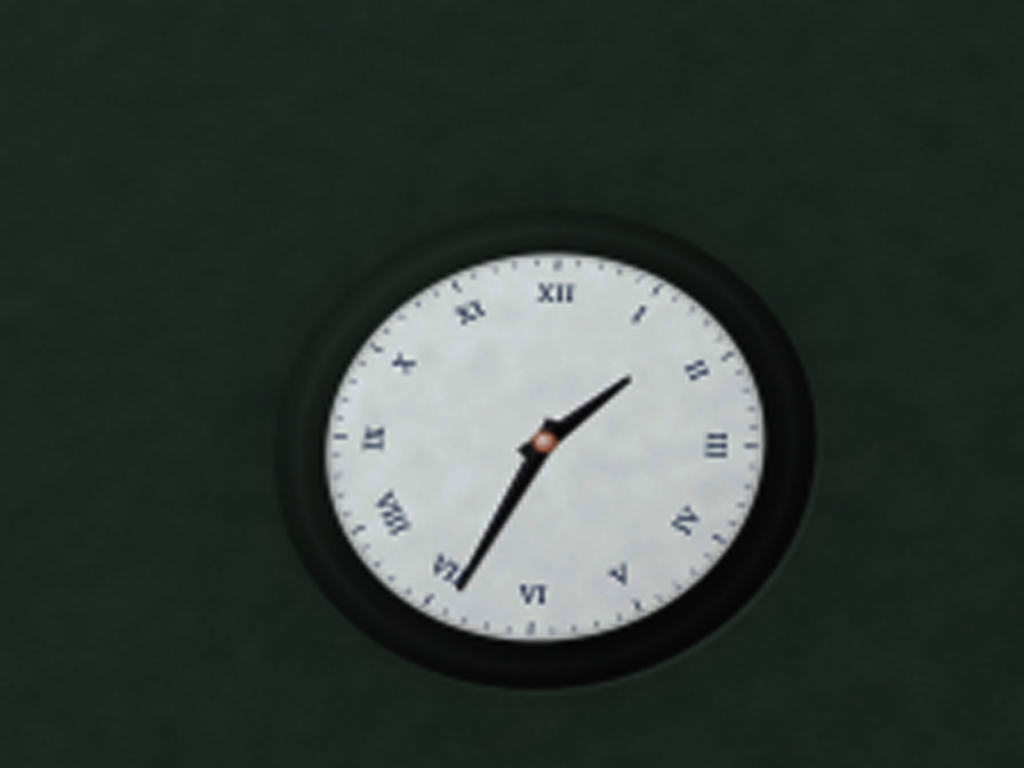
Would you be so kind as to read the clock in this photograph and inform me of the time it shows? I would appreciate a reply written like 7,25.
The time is 1,34
